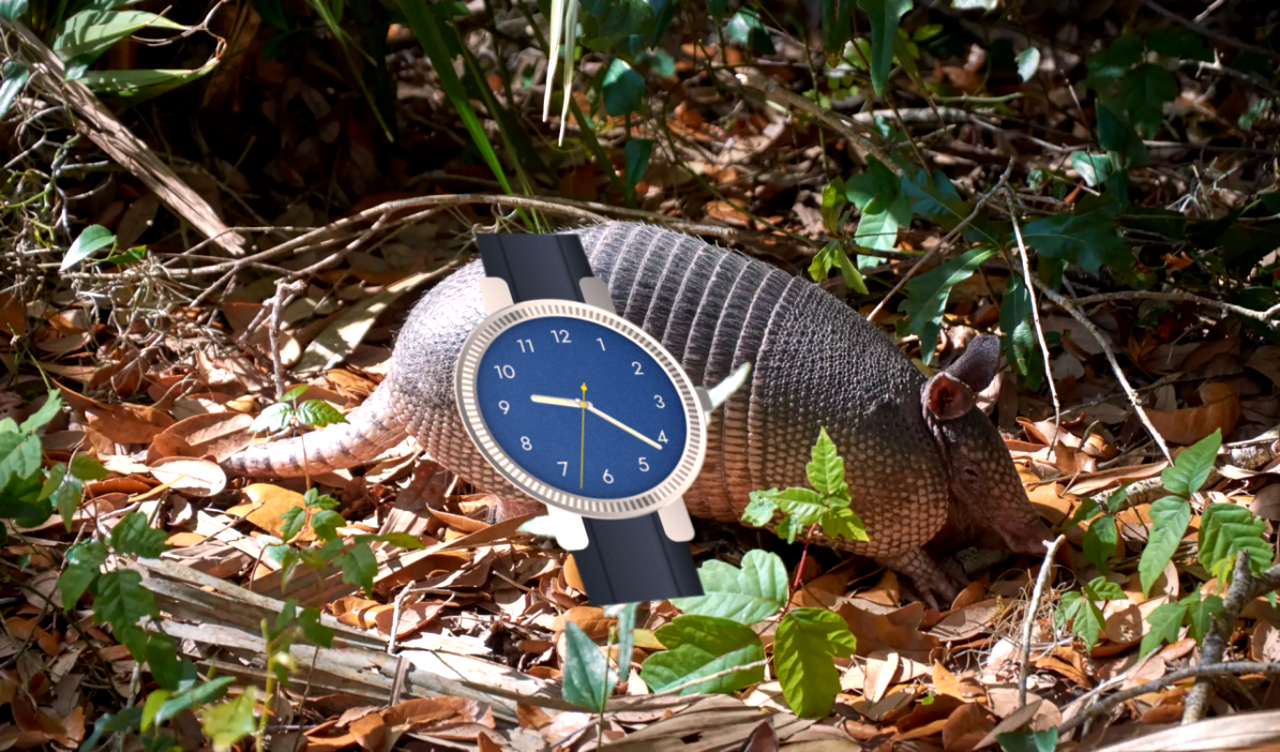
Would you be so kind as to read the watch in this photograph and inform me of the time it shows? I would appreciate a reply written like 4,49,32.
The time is 9,21,33
